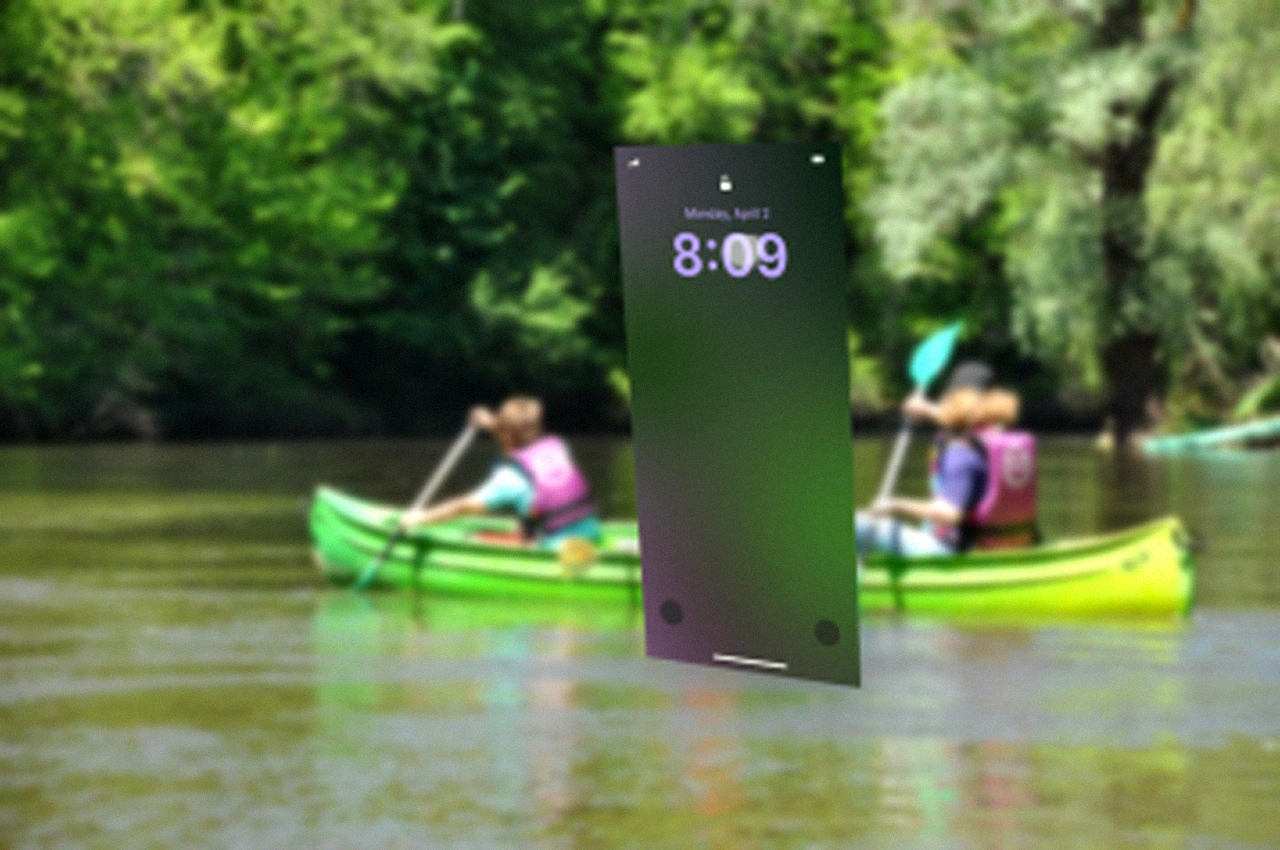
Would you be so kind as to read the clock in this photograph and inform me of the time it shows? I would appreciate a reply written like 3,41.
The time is 8,09
